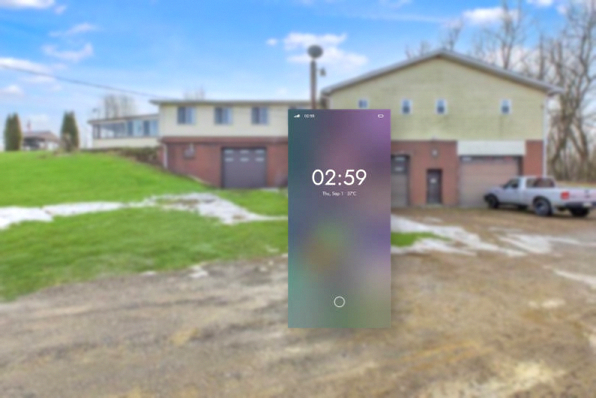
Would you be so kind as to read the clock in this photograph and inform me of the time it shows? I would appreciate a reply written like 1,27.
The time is 2,59
